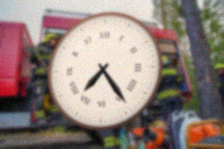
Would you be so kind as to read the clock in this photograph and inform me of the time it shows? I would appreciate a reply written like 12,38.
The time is 7,24
